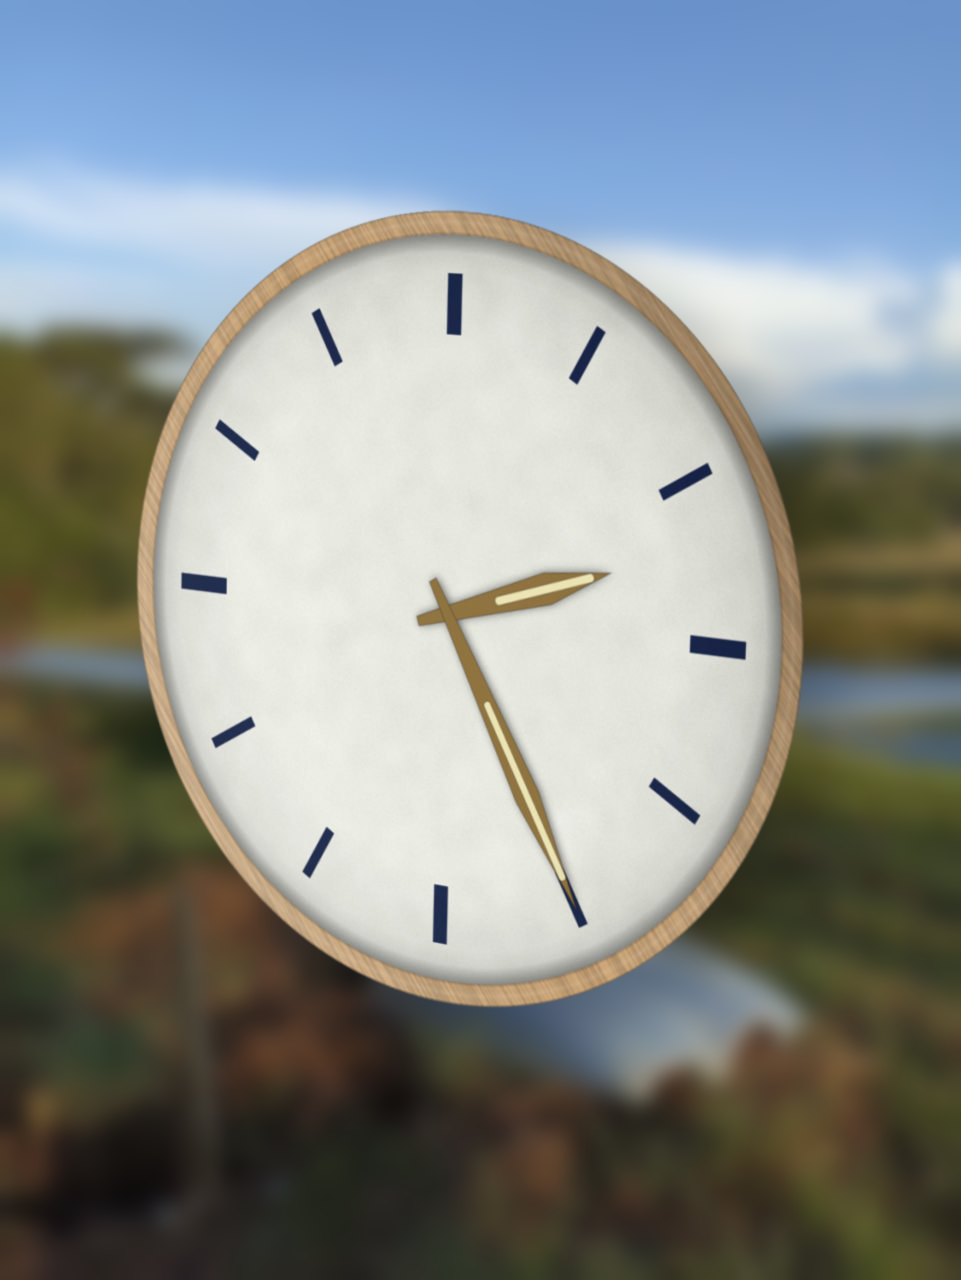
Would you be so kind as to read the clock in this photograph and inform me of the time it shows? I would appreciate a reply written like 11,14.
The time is 2,25
